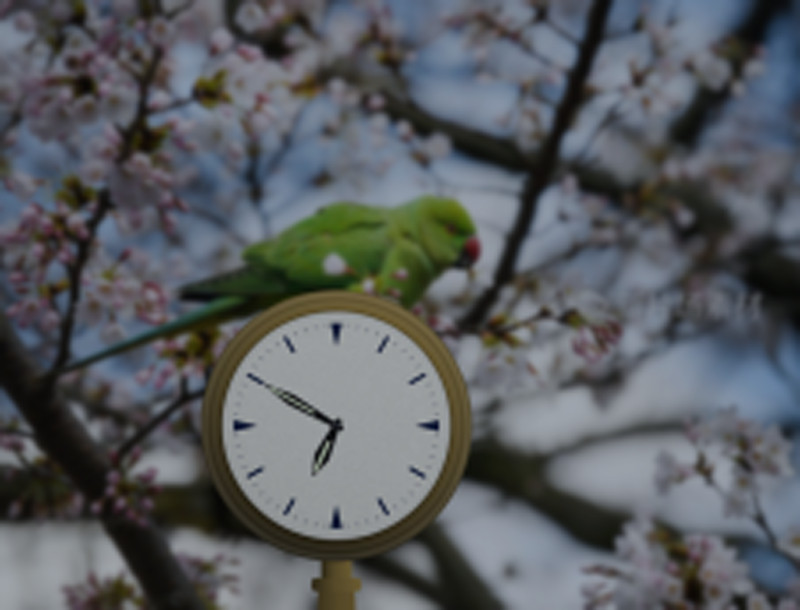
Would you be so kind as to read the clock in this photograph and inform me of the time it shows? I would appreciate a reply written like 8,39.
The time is 6,50
